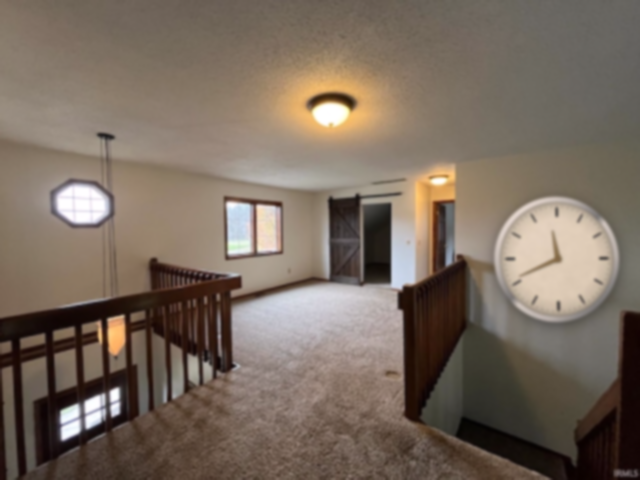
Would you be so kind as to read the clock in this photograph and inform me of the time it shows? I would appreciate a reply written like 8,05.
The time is 11,41
